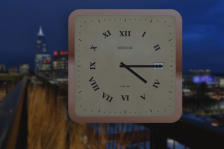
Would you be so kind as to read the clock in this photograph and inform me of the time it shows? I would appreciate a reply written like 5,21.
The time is 4,15
